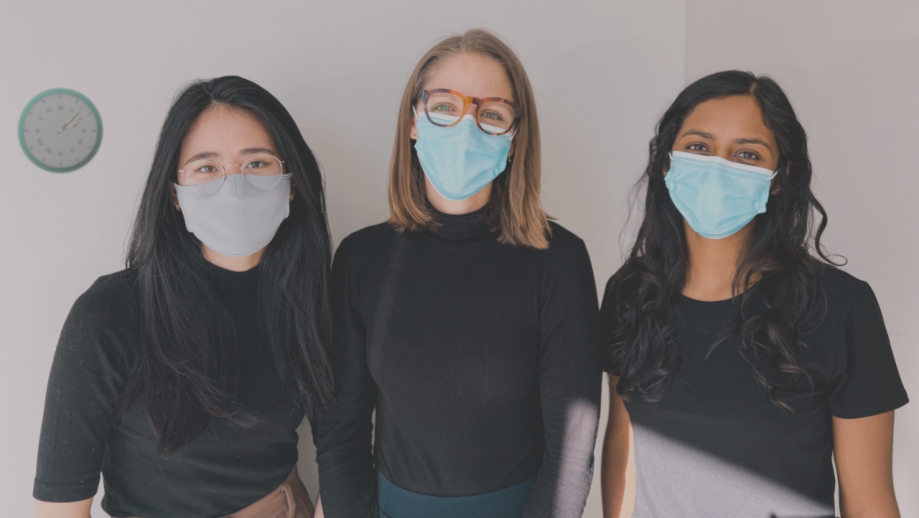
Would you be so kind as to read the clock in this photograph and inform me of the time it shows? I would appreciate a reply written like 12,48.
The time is 2,07
